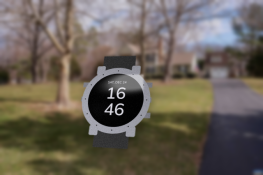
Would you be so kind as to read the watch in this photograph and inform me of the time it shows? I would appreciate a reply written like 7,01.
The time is 16,46
